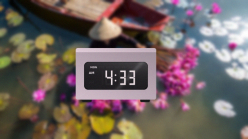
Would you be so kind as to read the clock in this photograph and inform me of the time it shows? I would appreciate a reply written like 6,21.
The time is 4,33
